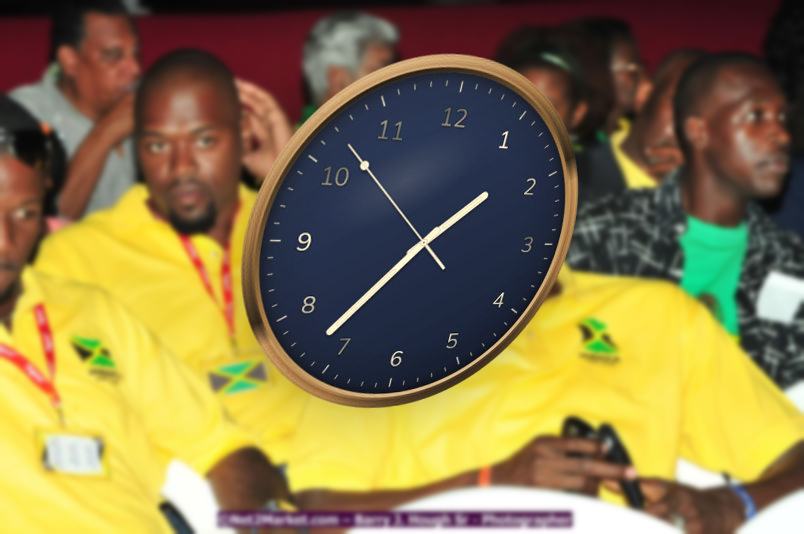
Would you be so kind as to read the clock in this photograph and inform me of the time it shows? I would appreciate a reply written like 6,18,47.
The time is 1,36,52
